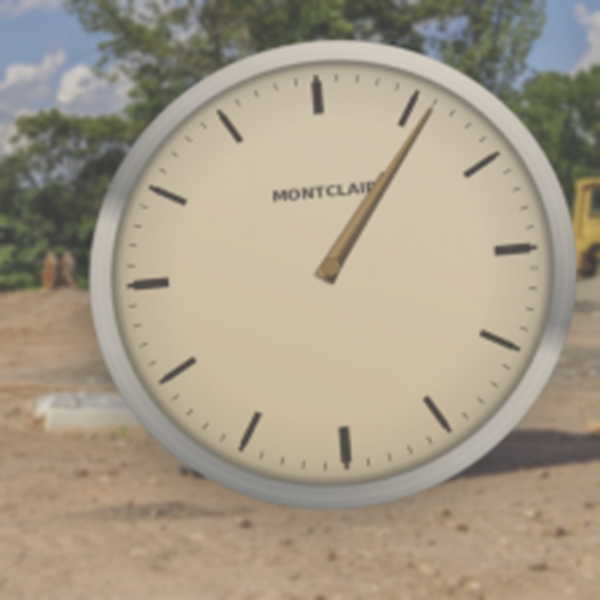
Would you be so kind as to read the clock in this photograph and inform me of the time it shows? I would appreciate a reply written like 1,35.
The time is 1,06
